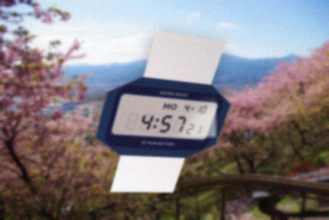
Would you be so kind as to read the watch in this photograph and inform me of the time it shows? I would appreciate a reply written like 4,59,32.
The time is 4,57,21
